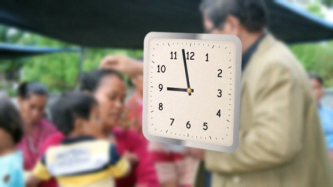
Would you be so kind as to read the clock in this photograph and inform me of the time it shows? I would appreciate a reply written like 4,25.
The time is 8,58
